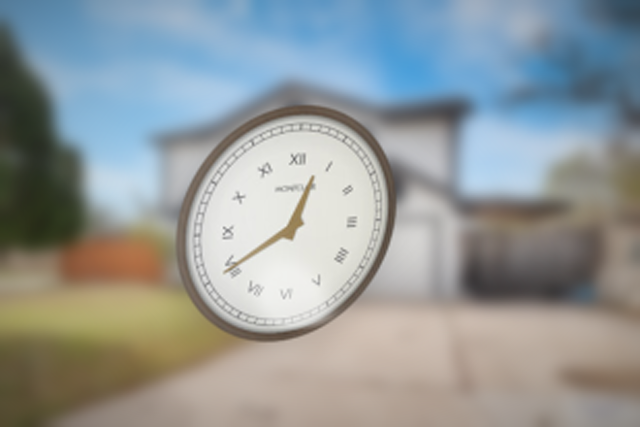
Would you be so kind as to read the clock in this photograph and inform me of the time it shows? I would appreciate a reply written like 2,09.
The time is 12,40
